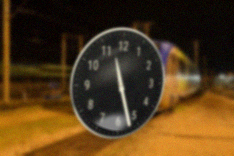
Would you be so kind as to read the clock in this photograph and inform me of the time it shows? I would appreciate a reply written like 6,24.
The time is 11,27
